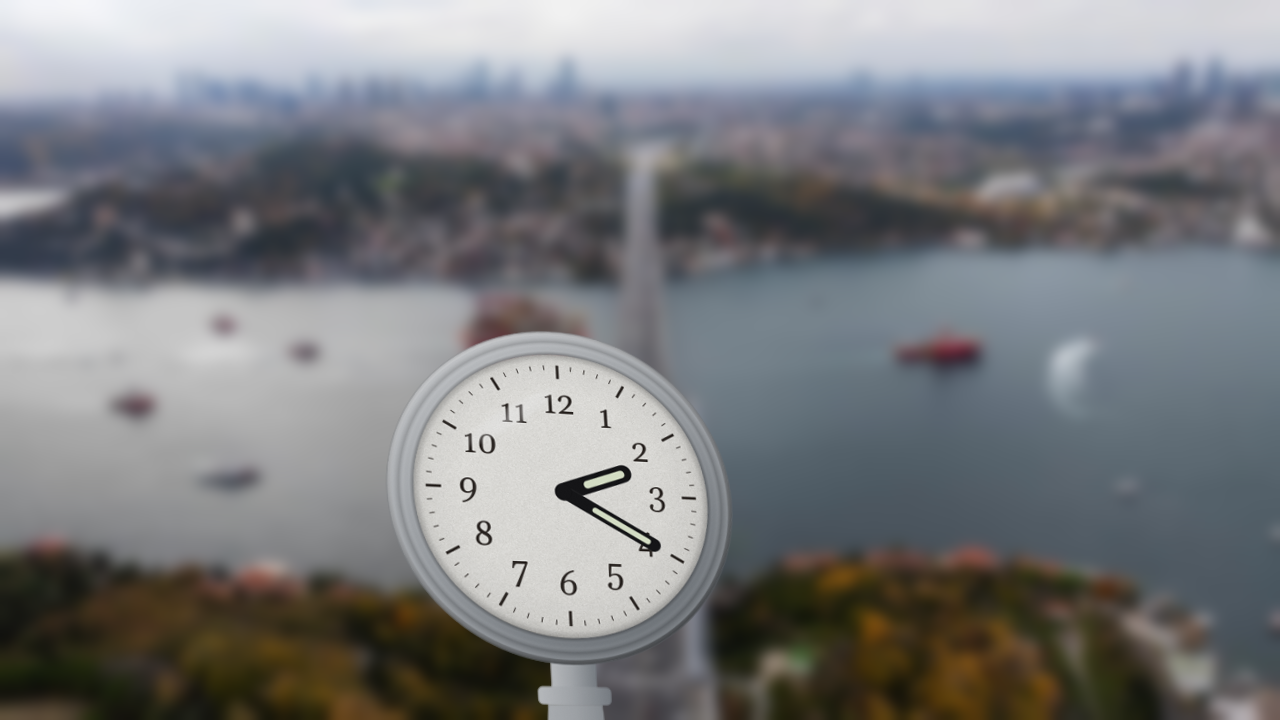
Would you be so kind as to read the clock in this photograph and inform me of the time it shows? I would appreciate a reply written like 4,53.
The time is 2,20
